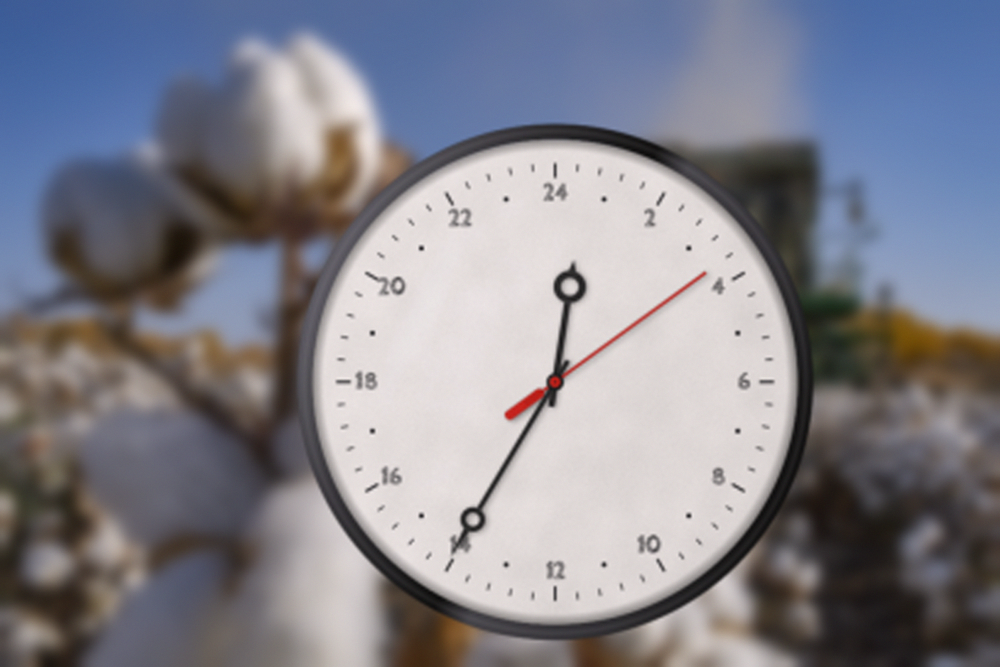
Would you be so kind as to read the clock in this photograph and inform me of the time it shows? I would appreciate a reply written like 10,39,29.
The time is 0,35,09
